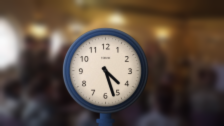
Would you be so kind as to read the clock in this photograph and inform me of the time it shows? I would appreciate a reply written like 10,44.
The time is 4,27
